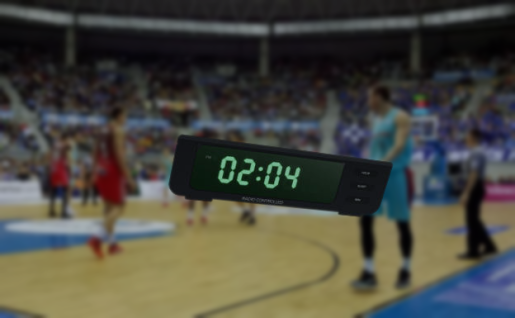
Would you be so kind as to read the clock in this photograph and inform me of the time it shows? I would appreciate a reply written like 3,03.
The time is 2,04
